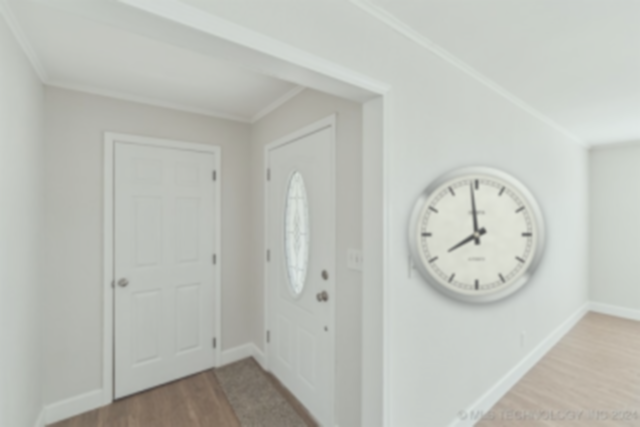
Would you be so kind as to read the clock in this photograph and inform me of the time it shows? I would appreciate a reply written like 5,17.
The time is 7,59
